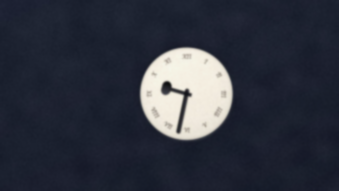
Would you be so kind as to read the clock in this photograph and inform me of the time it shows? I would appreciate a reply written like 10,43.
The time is 9,32
